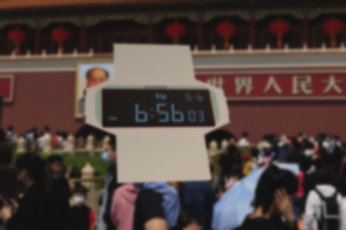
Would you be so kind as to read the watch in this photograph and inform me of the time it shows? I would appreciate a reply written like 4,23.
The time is 6,56
